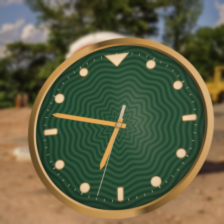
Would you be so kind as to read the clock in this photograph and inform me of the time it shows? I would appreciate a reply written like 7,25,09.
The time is 6,47,33
